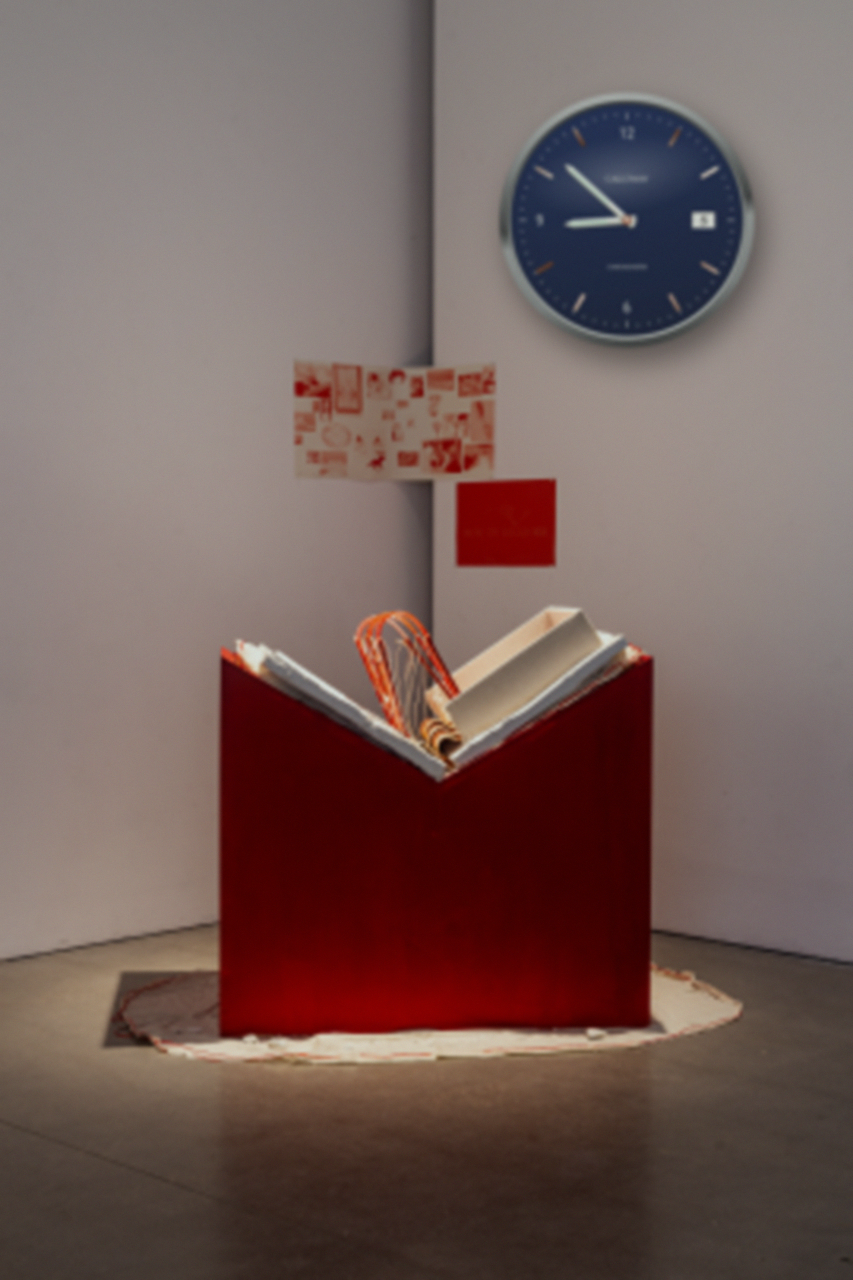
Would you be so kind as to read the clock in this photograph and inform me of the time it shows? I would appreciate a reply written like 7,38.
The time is 8,52
